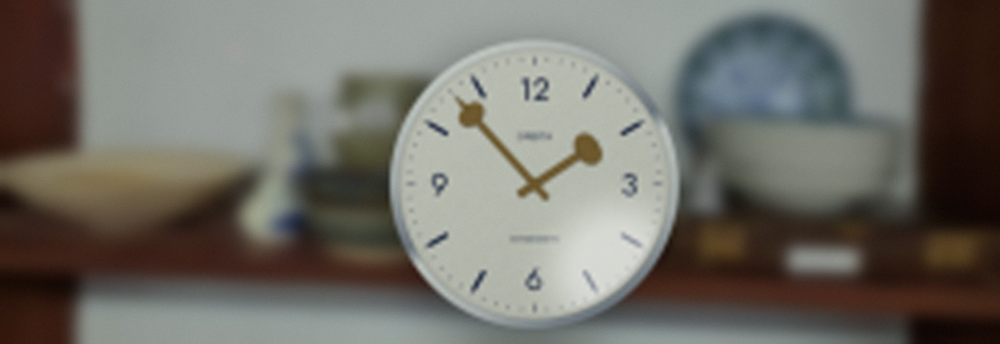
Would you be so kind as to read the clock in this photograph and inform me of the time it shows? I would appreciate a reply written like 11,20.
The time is 1,53
